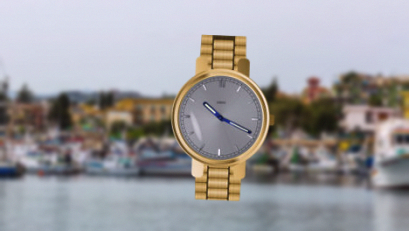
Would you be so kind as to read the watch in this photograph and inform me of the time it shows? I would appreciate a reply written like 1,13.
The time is 10,19
